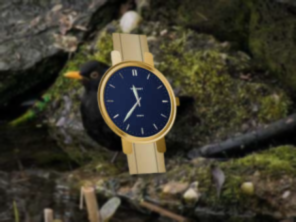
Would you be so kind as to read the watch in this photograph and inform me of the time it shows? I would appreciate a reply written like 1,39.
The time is 11,37
